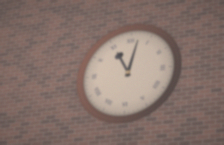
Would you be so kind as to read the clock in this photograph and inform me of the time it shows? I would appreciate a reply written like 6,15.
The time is 11,02
